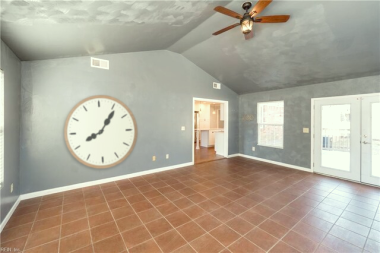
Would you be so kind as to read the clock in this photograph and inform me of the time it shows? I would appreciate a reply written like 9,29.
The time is 8,06
